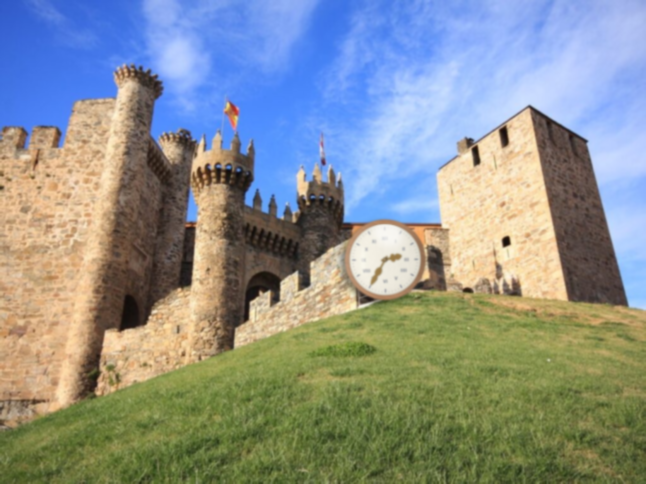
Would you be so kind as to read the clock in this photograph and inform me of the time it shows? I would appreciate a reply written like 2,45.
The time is 2,35
